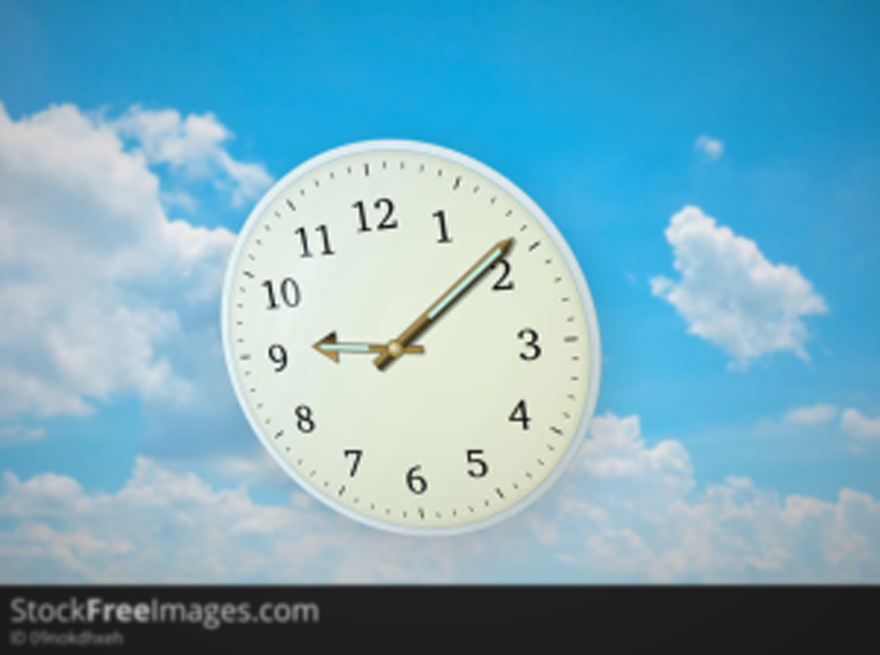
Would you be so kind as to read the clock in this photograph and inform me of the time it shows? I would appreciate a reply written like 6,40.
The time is 9,09
